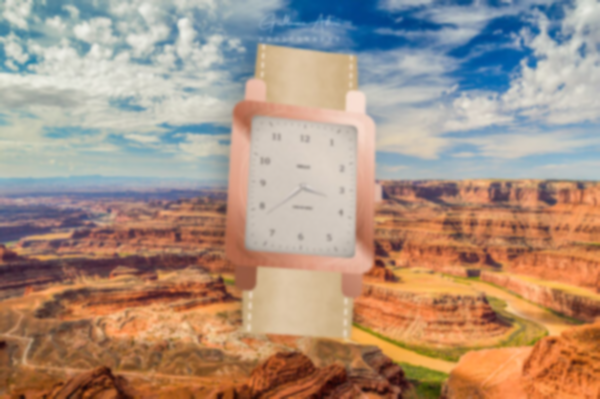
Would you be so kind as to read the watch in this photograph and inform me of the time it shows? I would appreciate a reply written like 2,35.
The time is 3,38
